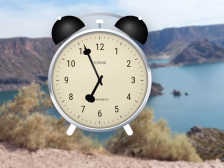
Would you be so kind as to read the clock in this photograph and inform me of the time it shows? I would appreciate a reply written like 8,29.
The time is 6,56
